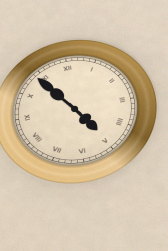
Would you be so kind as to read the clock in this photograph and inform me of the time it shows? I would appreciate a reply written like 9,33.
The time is 4,54
